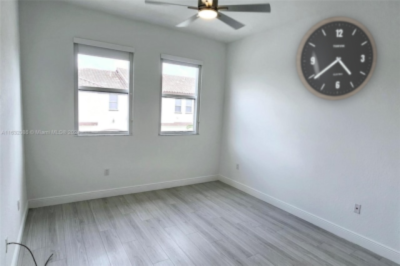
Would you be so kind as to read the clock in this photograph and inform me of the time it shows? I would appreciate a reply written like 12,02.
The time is 4,39
